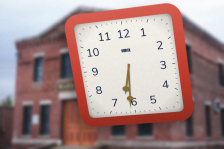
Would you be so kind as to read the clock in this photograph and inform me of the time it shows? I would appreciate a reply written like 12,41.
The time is 6,31
